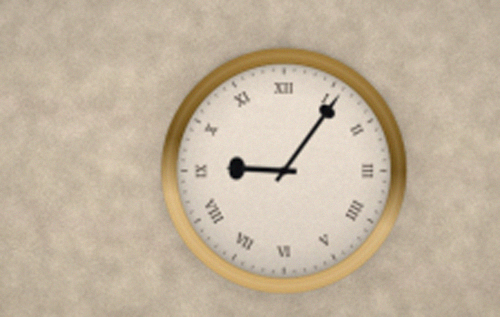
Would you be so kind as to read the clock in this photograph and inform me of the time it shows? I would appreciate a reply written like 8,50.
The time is 9,06
